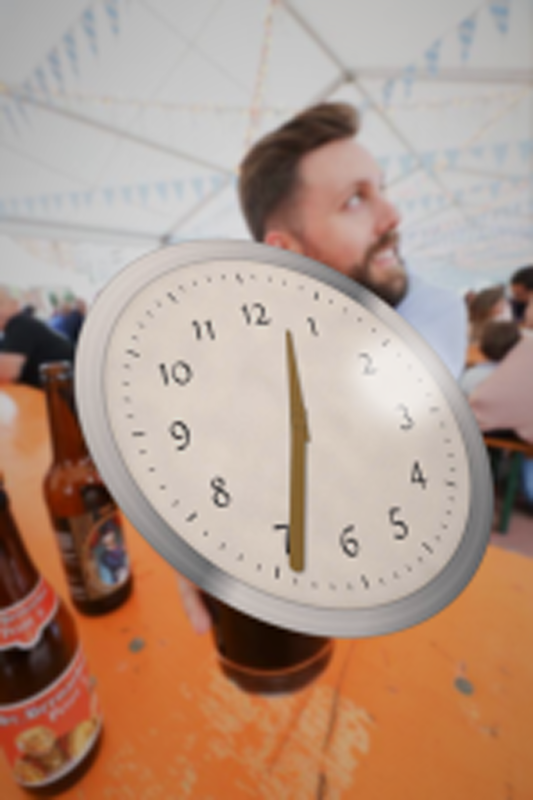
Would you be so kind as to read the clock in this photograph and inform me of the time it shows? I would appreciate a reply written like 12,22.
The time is 12,34
